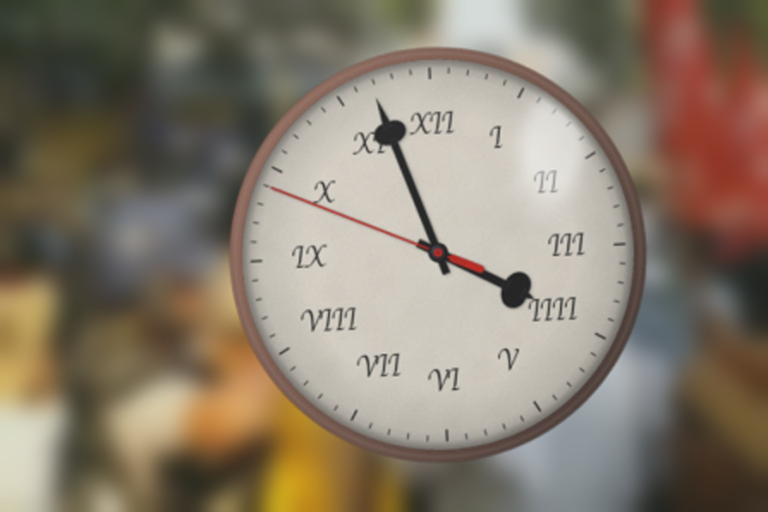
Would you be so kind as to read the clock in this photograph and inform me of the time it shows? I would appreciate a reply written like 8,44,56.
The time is 3,56,49
